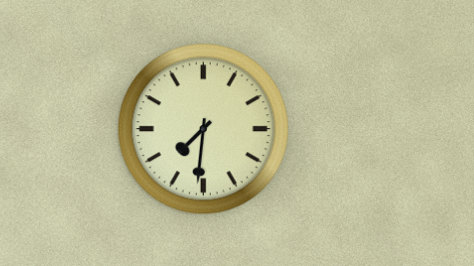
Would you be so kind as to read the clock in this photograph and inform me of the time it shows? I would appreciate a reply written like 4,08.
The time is 7,31
